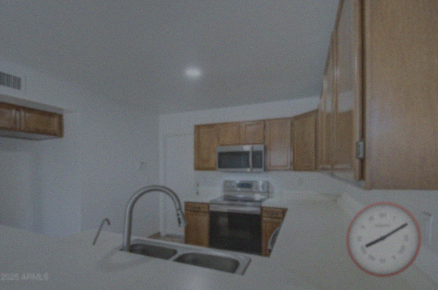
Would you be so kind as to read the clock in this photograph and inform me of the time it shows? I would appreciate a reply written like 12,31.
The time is 8,10
